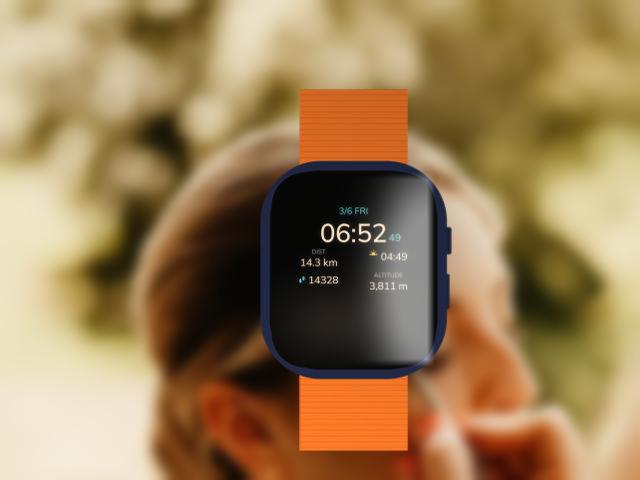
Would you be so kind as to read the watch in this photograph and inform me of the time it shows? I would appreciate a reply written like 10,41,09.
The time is 6,52,49
